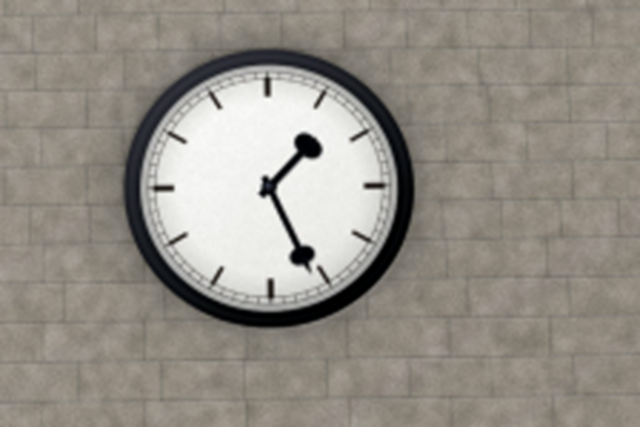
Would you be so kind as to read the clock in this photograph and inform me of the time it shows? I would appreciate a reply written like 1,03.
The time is 1,26
